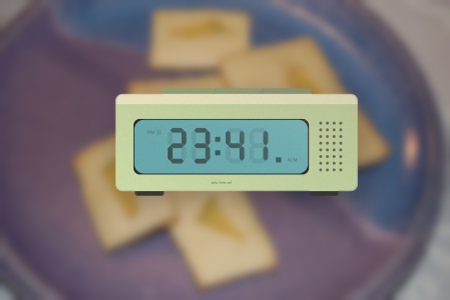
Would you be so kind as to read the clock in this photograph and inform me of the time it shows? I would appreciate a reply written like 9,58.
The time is 23,41
